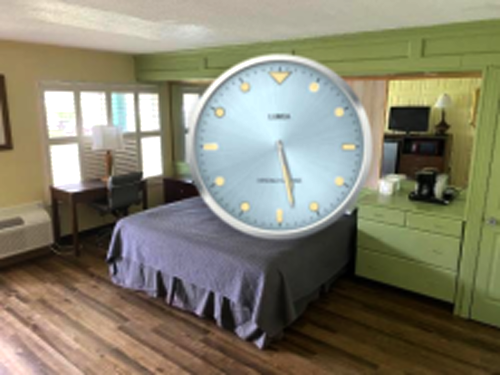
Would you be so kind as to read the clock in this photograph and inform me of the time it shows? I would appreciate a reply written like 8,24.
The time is 5,28
